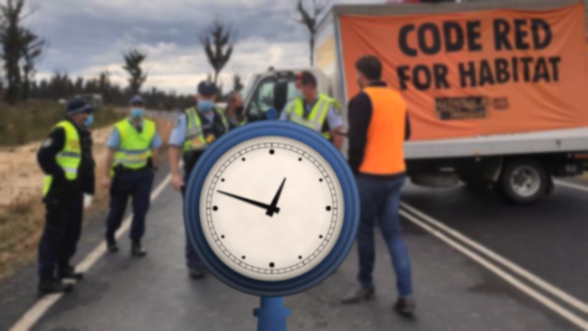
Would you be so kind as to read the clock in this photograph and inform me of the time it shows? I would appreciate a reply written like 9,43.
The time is 12,48
